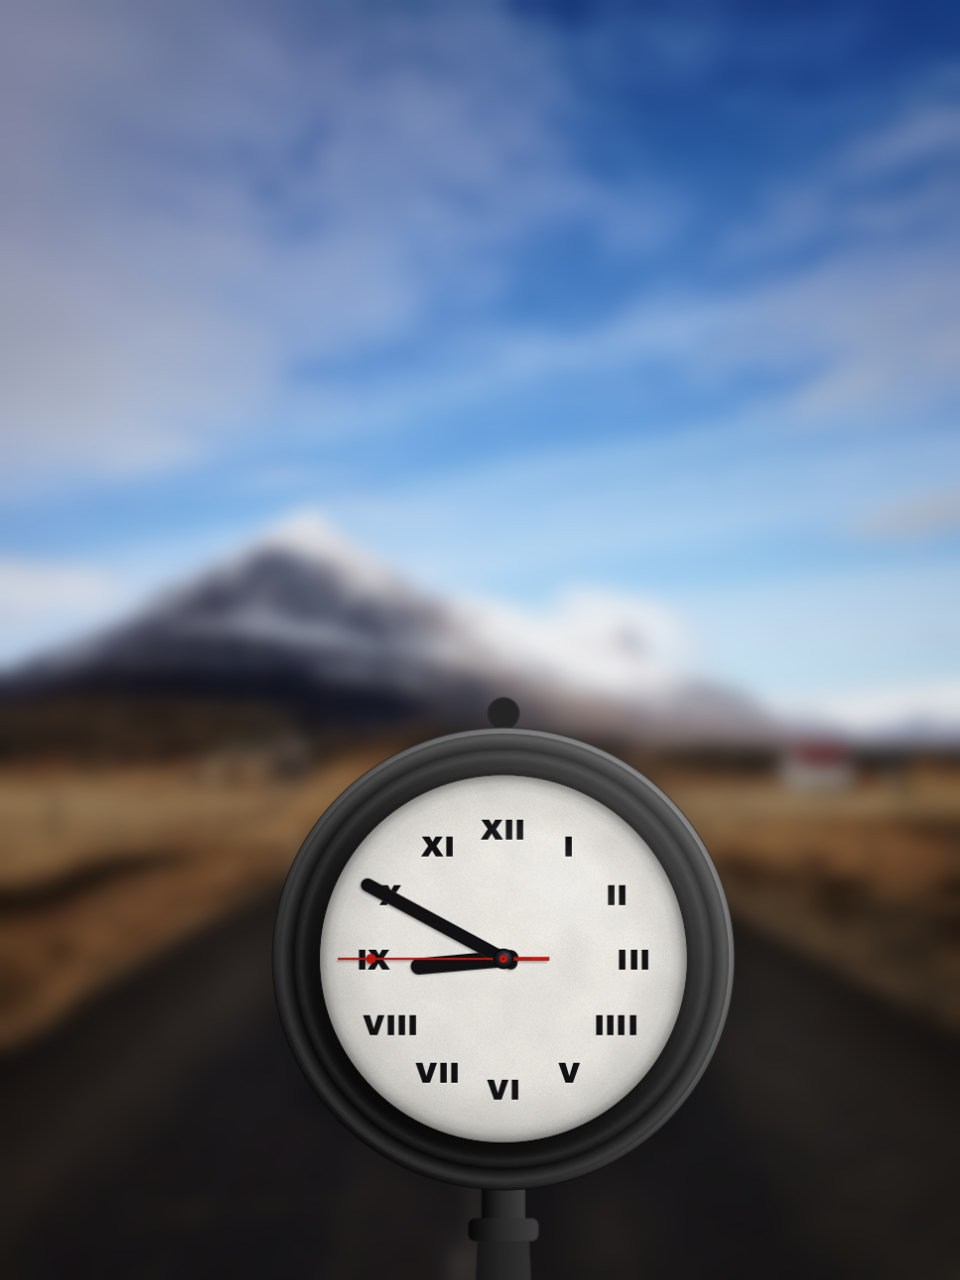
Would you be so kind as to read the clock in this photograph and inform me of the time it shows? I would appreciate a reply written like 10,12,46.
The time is 8,49,45
